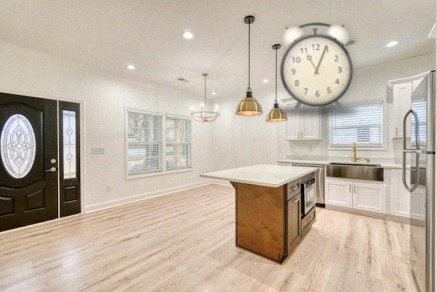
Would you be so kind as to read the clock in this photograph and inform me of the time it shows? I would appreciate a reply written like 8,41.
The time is 11,04
